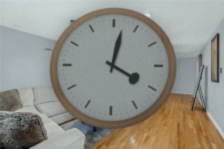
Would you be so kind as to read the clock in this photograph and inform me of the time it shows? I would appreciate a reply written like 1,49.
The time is 4,02
